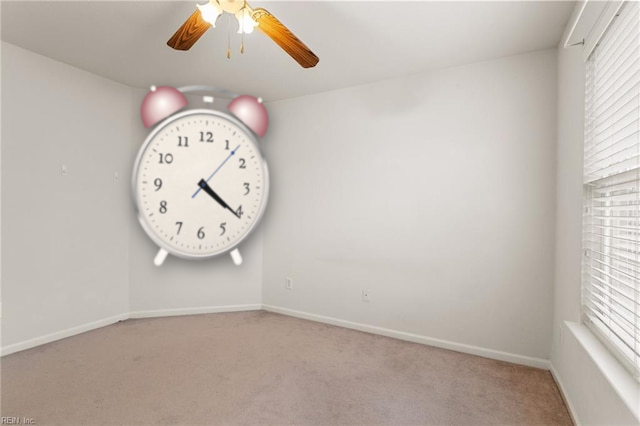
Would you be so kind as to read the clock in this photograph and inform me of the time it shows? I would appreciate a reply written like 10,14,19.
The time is 4,21,07
